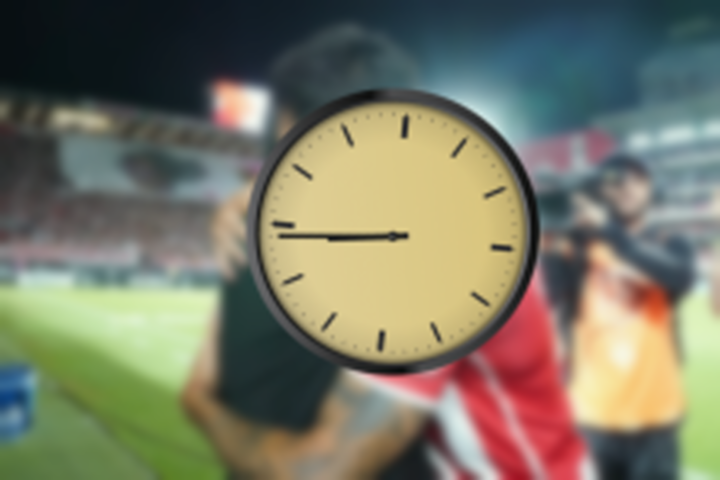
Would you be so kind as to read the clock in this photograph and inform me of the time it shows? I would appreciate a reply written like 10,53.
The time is 8,44
